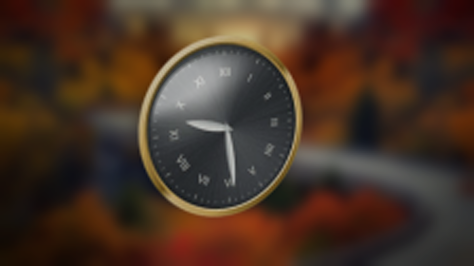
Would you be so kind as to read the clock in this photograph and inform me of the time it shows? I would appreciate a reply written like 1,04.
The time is 9,29
